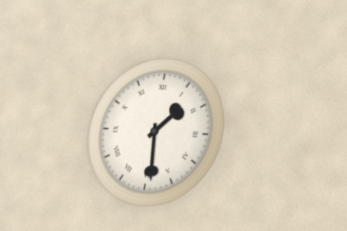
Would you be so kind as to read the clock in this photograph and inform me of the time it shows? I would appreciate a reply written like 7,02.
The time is 1,29
